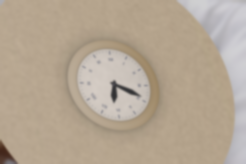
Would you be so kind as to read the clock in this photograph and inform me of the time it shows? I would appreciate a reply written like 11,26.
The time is 6,19
